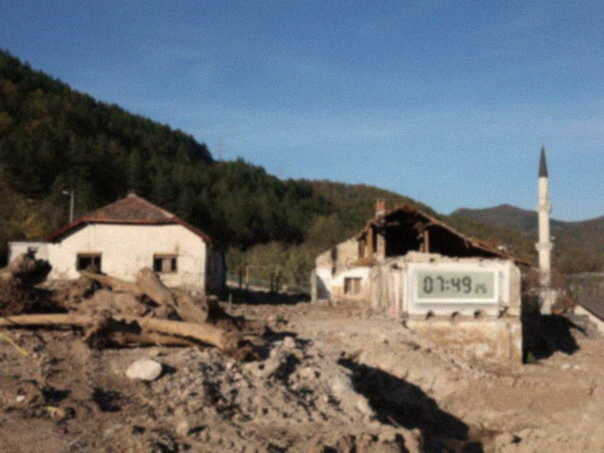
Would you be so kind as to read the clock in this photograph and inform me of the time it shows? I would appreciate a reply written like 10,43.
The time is 7,49
